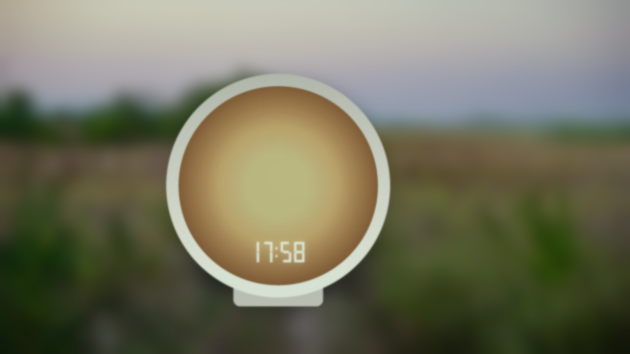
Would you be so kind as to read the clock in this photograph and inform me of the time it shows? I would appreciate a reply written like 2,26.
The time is 17,58
